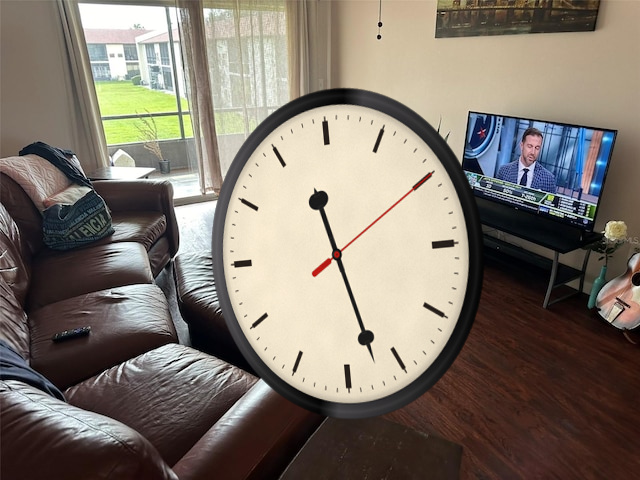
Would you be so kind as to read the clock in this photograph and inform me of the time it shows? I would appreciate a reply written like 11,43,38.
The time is 11,27,10
